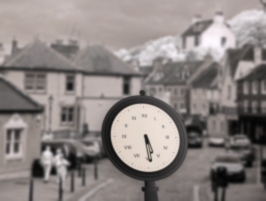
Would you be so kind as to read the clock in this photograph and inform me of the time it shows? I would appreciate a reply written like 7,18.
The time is 5,29
